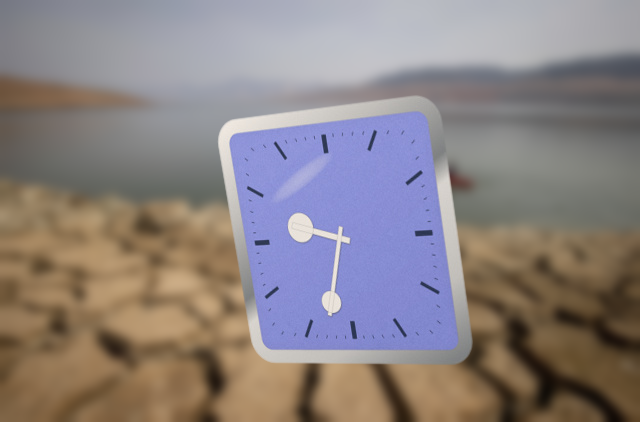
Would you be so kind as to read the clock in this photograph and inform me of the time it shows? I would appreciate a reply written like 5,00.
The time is 9,33
